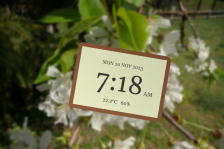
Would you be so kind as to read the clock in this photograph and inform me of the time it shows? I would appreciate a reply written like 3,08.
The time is 7,18
